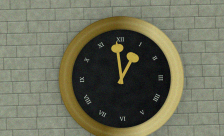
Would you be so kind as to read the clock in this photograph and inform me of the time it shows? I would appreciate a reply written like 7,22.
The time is 12,59
